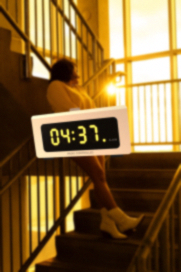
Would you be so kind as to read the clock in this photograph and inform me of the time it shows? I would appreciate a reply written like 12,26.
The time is 4,37
